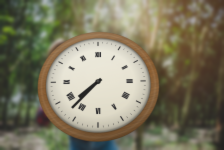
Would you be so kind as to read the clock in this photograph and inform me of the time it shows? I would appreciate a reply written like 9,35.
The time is 7,37
